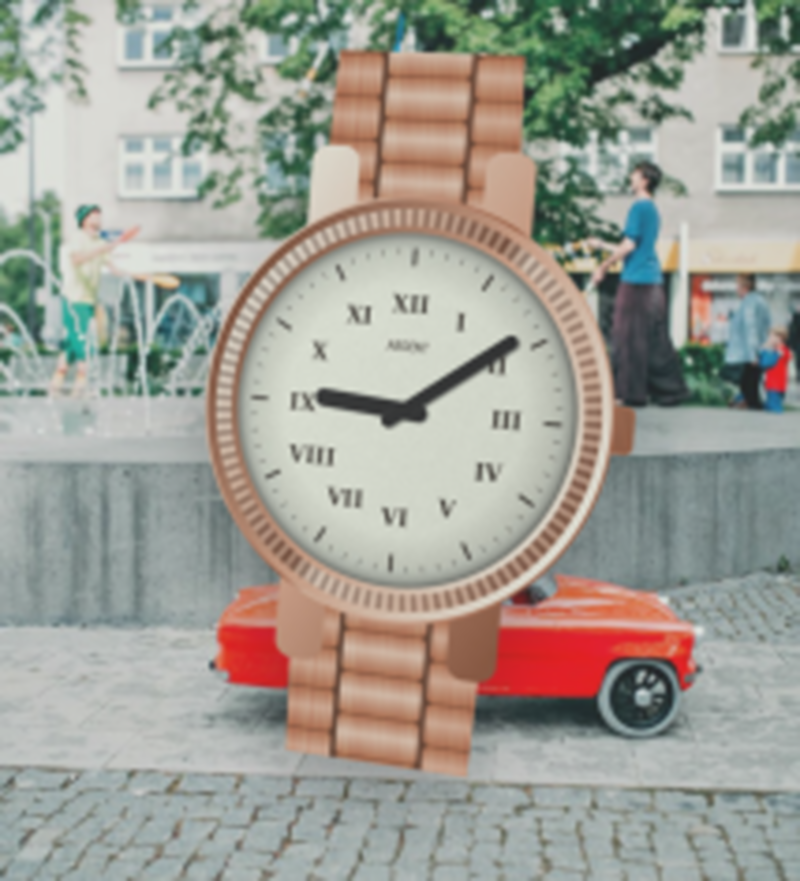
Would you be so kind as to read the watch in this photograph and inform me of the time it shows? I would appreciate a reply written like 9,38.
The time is 9,09
